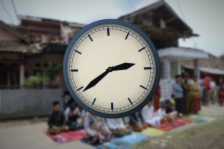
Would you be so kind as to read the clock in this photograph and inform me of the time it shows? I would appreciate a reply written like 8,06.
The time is 2,39
